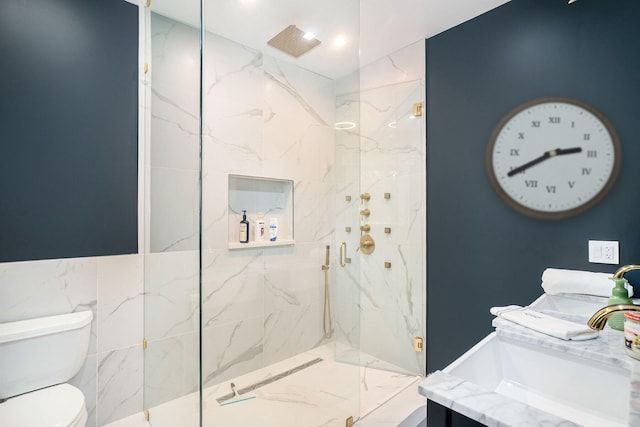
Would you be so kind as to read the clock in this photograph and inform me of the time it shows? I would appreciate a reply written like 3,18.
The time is 2,40
